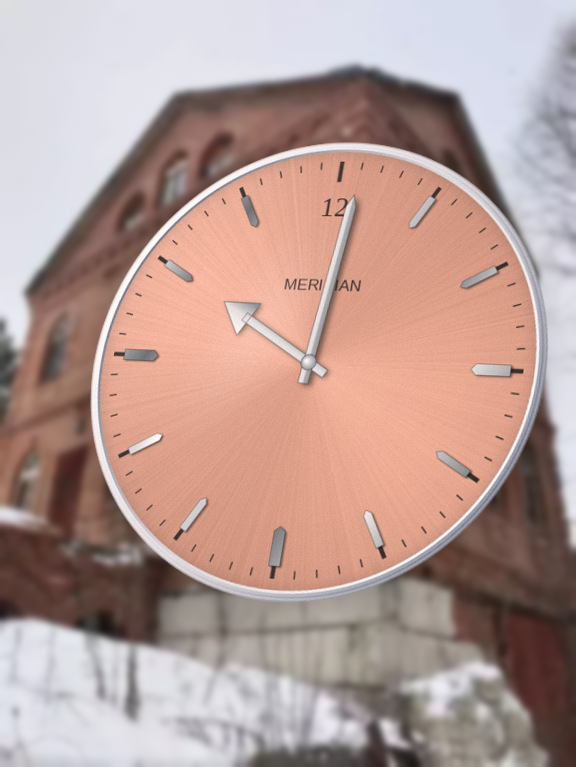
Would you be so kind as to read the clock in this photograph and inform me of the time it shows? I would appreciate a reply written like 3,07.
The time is 10,01
